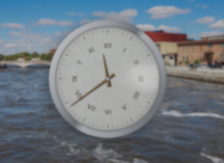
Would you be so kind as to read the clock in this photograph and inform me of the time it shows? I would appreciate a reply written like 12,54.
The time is 11,39
